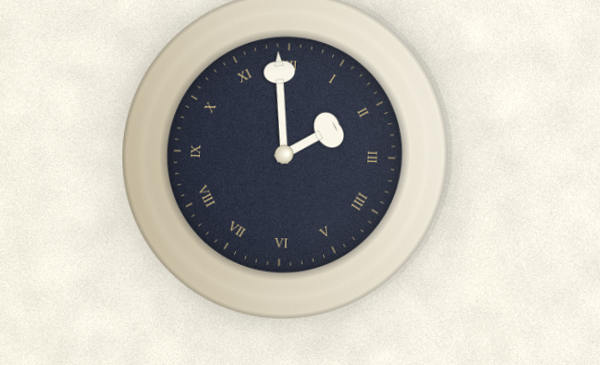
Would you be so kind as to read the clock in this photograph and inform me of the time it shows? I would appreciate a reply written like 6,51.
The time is 1,59
